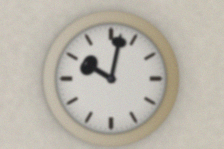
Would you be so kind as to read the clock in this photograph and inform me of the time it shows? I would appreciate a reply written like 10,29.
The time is 10,02
